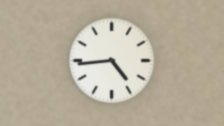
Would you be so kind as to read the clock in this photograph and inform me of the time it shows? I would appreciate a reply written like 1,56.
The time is 4,44
